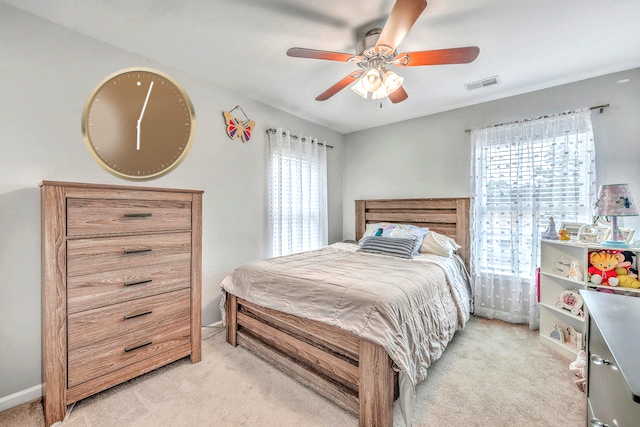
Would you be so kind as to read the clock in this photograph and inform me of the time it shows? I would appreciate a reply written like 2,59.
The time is 6,03
